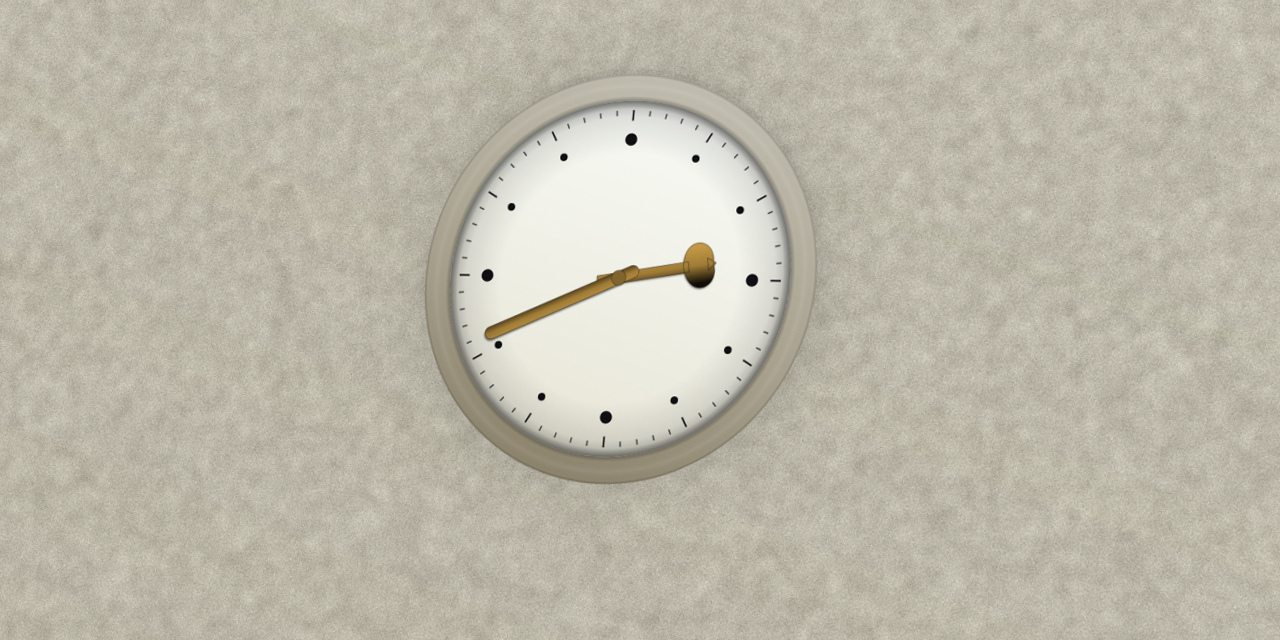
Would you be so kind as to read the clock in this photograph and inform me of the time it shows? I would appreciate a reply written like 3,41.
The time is 2,41
